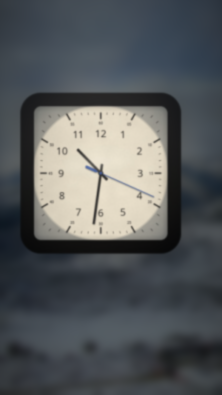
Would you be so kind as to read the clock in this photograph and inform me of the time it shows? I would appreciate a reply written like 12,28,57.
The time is 10,31,19
